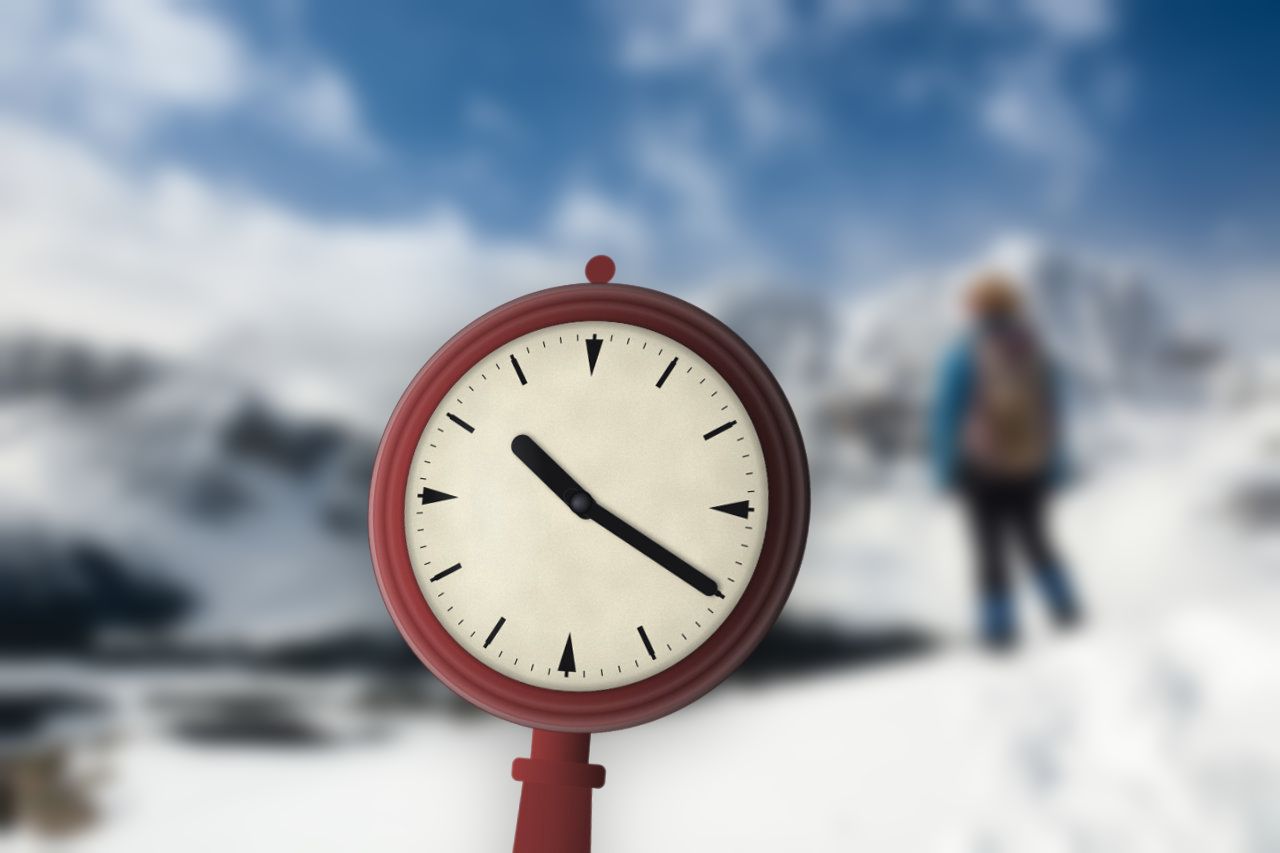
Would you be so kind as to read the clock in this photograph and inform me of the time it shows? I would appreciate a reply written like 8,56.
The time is 10,20
